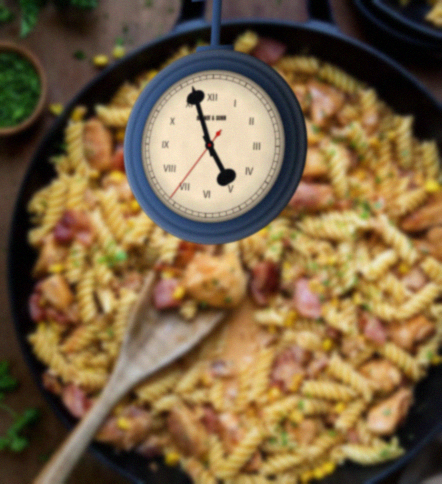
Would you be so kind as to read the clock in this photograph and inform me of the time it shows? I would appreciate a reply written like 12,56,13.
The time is 4,56,36
